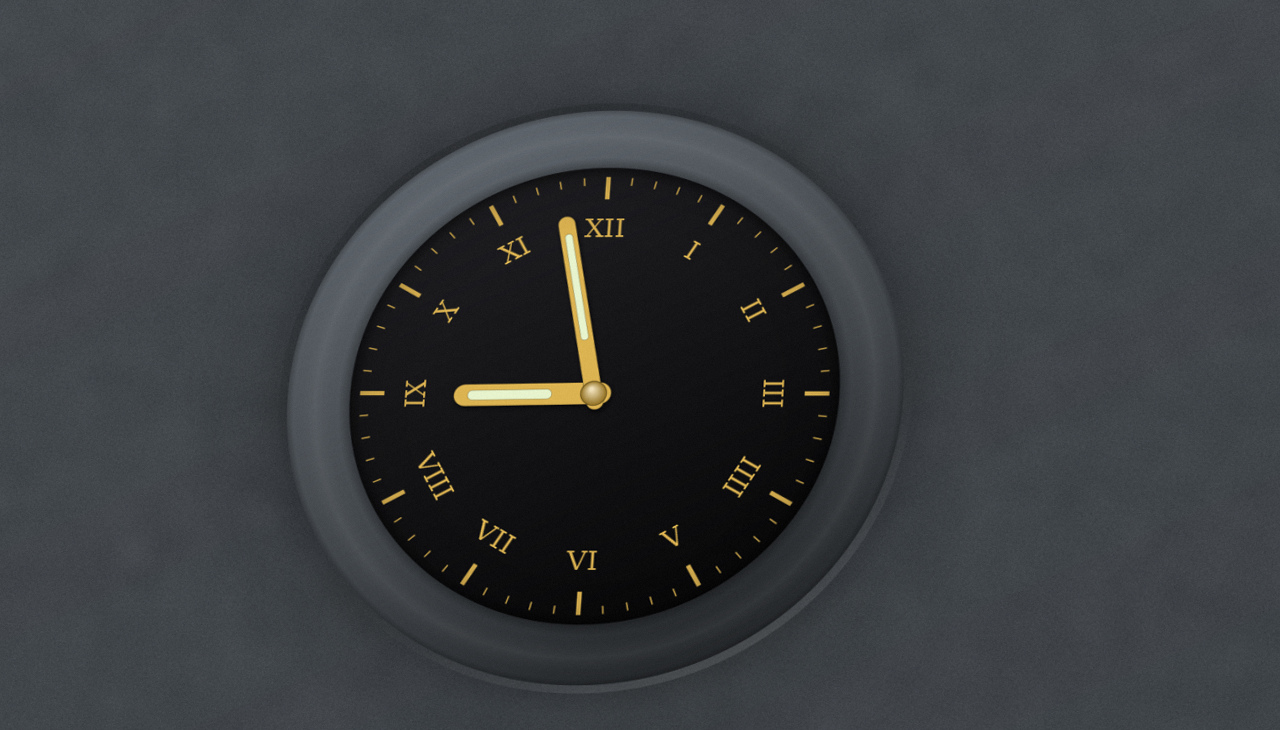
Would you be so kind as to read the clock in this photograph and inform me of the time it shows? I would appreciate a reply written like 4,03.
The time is 8,58
